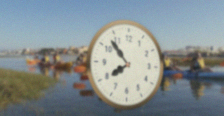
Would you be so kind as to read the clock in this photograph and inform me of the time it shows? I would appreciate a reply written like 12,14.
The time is 7,53
